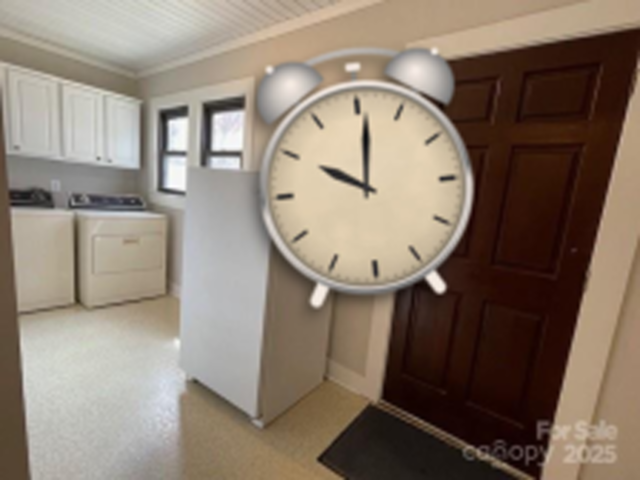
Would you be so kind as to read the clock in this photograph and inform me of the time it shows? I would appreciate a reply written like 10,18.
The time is 10,01
